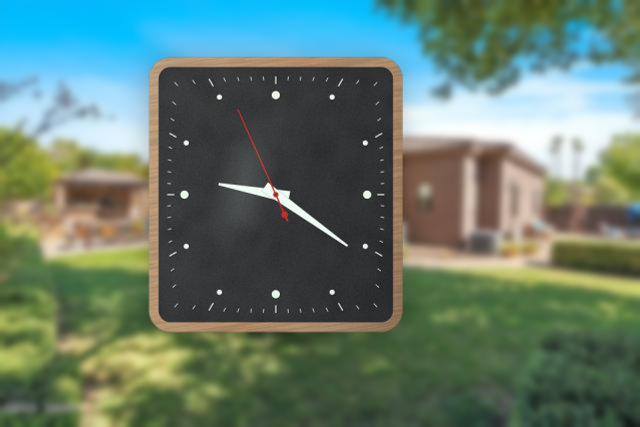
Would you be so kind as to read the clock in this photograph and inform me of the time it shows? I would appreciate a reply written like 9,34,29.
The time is 9,20,56
